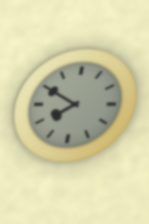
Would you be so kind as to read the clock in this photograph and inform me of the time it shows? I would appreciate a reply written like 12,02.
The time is 7,50
